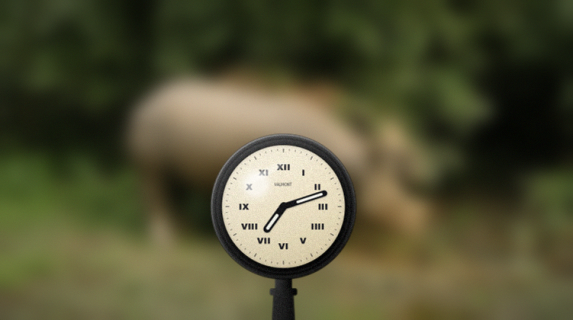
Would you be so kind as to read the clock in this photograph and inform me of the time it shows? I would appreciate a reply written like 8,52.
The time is 7,12
